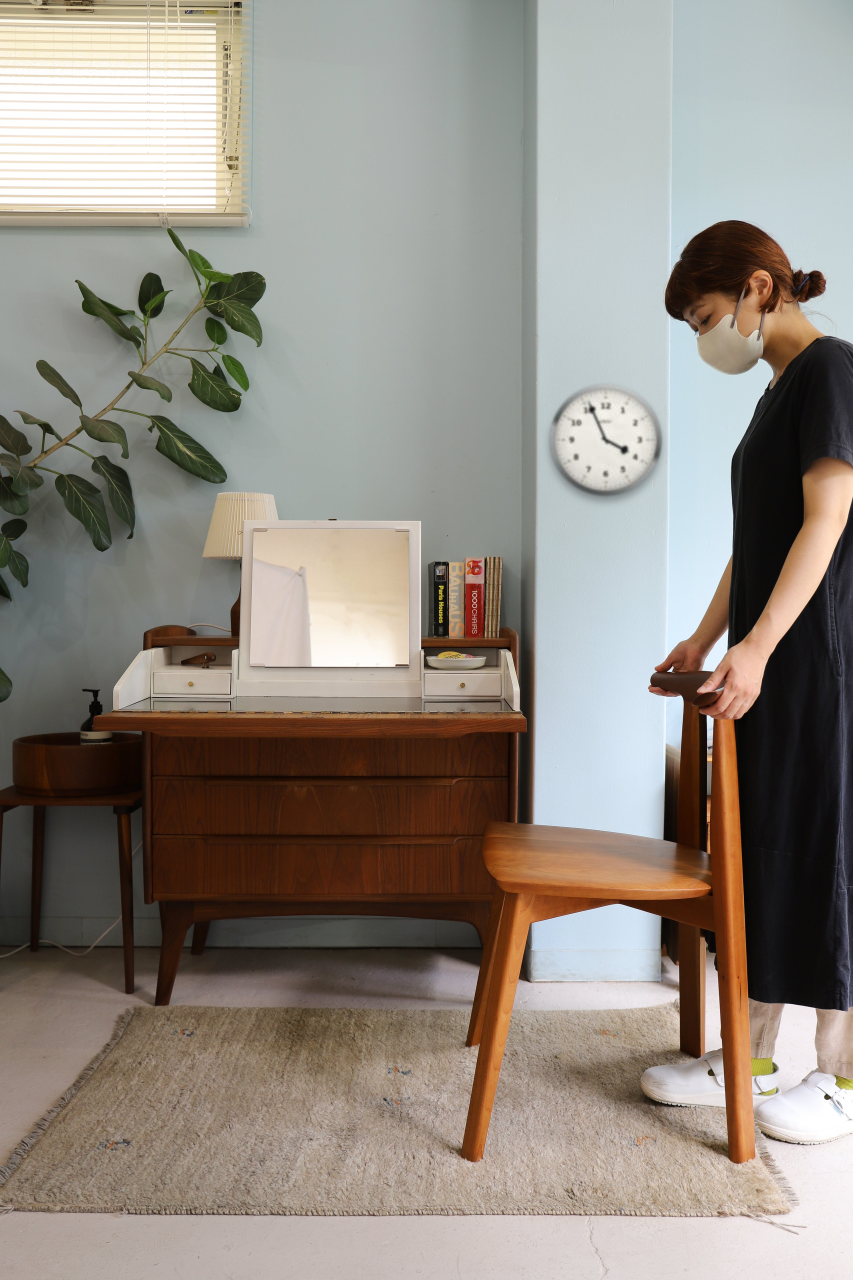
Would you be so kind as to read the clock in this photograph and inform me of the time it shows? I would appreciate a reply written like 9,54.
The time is 3,56
